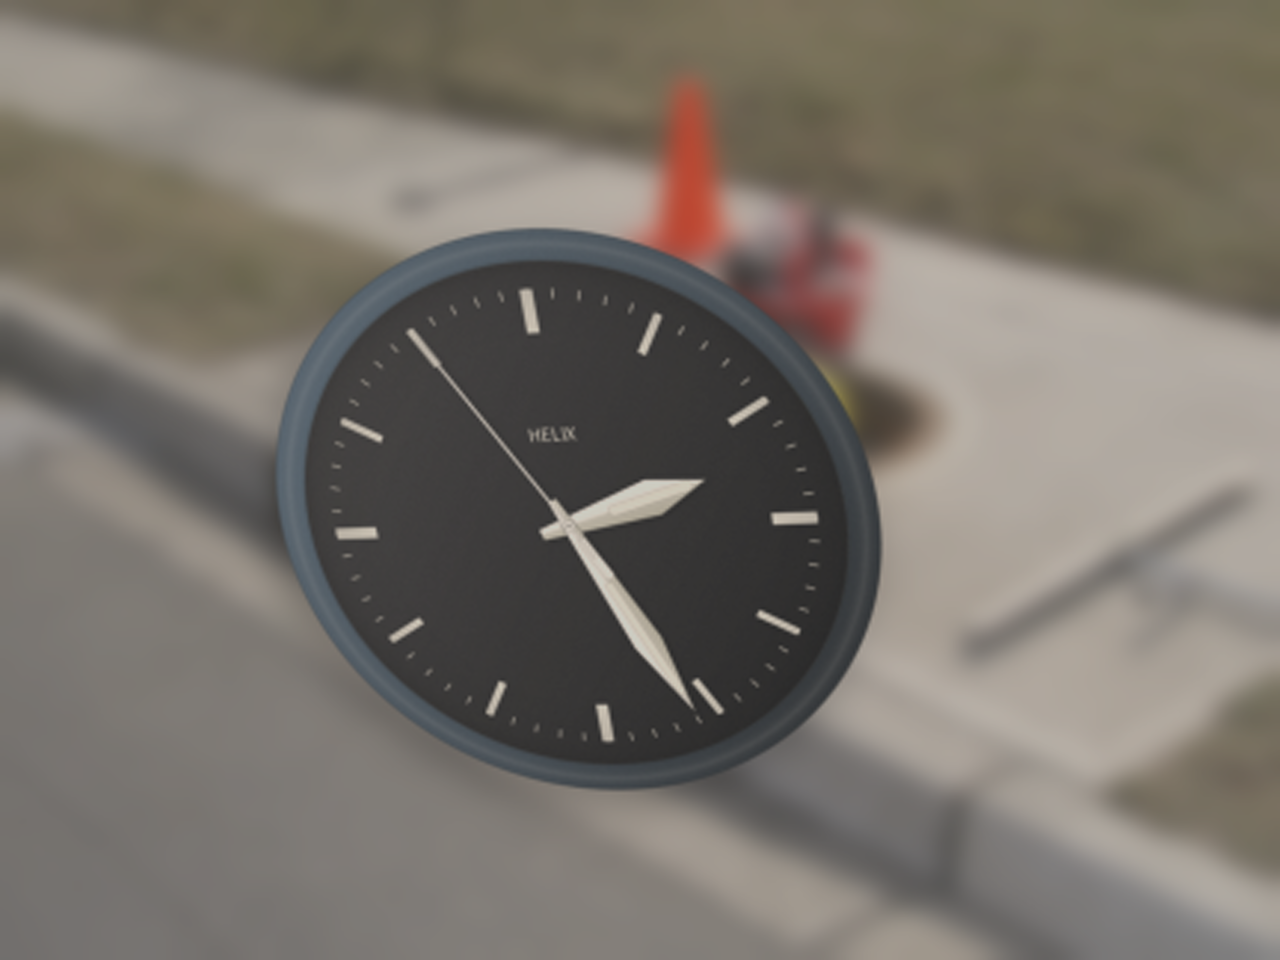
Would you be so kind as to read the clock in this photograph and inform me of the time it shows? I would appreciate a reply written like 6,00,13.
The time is 2,25,55
